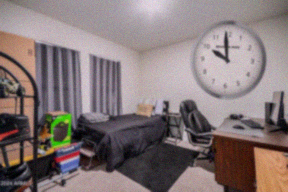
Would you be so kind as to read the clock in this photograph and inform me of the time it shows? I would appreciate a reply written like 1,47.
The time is 9,59
